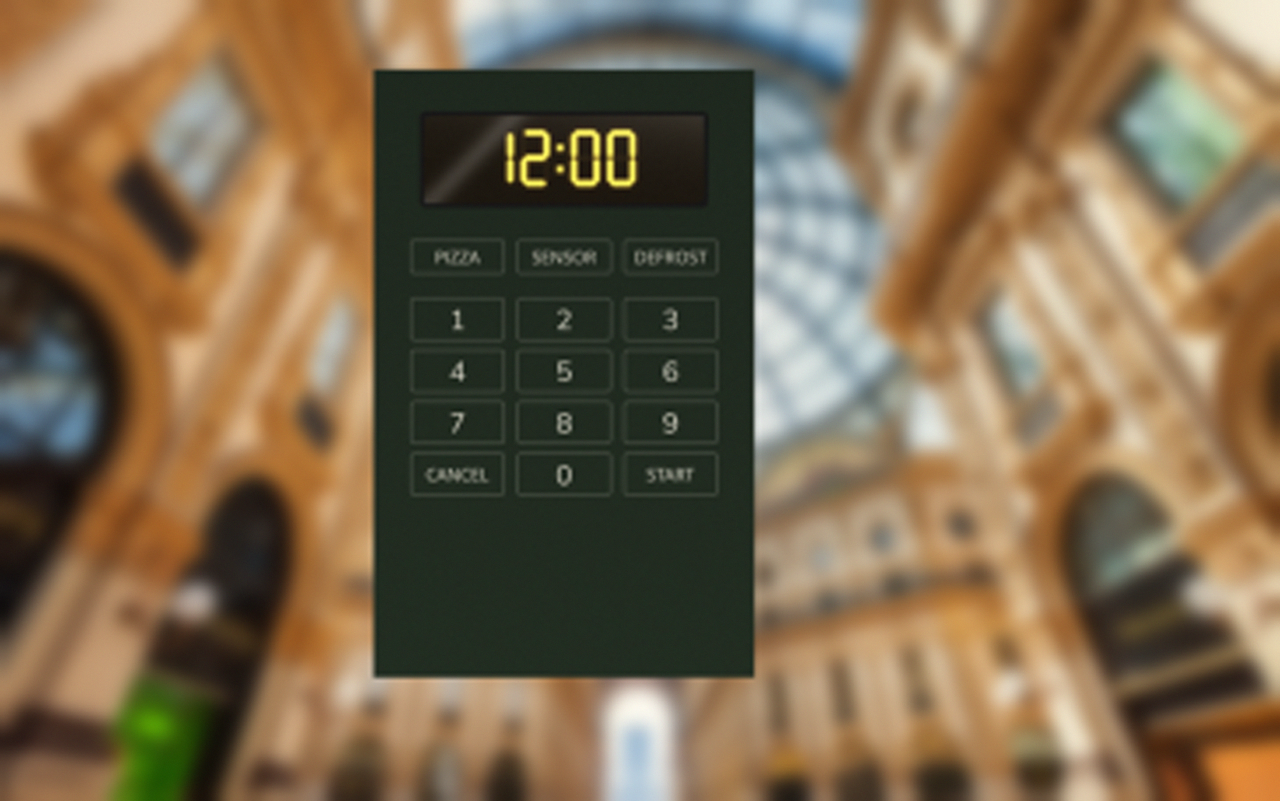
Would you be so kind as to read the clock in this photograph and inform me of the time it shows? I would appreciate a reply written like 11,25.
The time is 12,00
